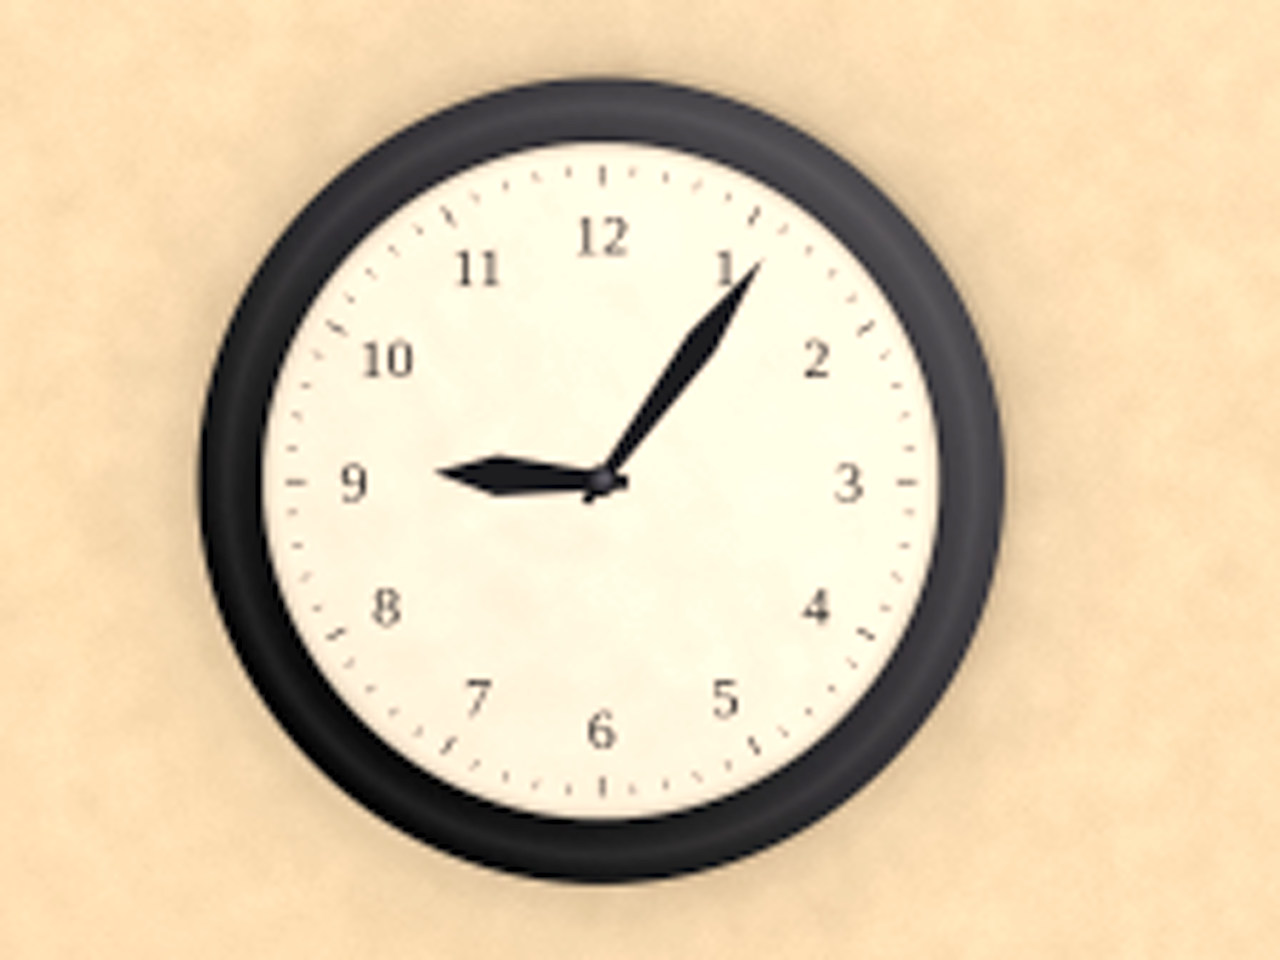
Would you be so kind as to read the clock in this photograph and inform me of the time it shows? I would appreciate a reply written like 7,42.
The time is 9,06
